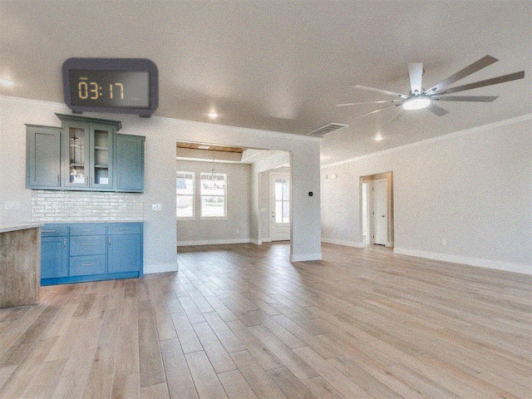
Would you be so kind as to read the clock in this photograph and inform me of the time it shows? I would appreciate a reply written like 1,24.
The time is 3,17
